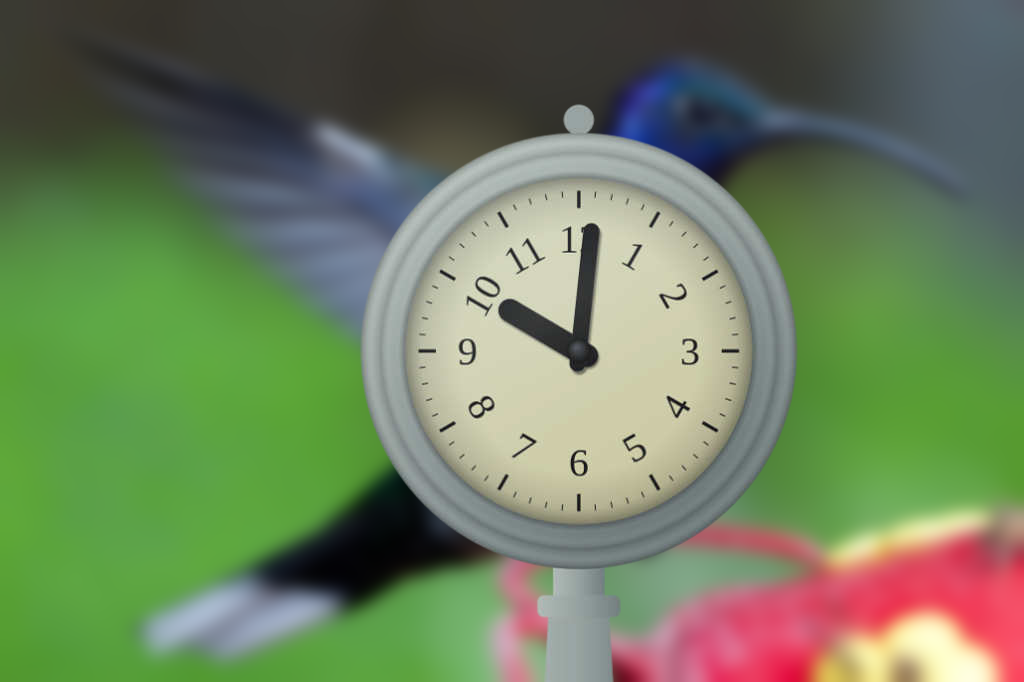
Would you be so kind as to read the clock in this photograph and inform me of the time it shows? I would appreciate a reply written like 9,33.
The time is 10,01
